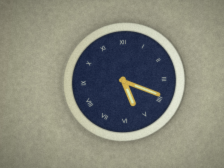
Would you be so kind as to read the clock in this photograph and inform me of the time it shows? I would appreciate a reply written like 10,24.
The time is 5,19
